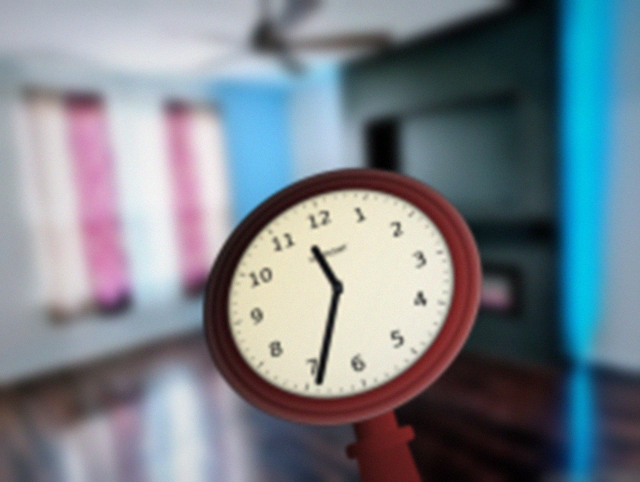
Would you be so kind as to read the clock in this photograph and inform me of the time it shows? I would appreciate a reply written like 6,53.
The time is 11,34
